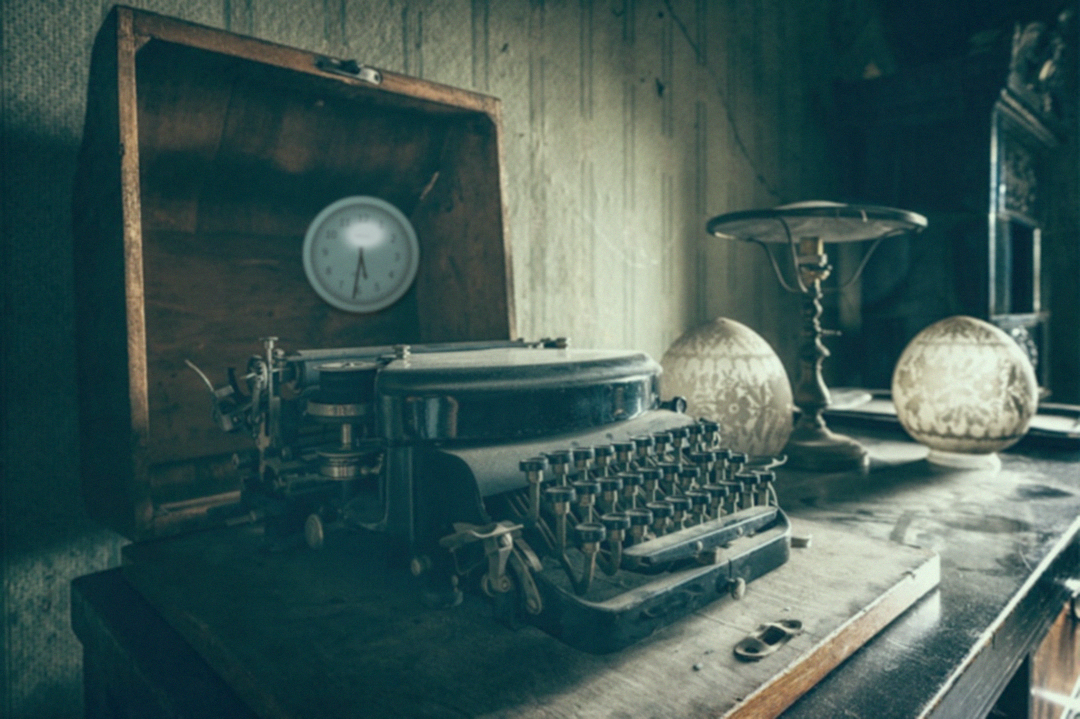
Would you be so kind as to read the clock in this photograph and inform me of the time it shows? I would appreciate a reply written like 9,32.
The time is 5,31
